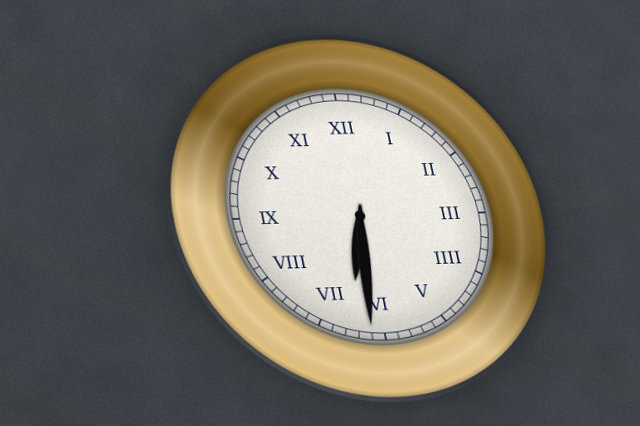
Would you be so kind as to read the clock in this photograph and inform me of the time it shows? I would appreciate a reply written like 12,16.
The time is 6,31
